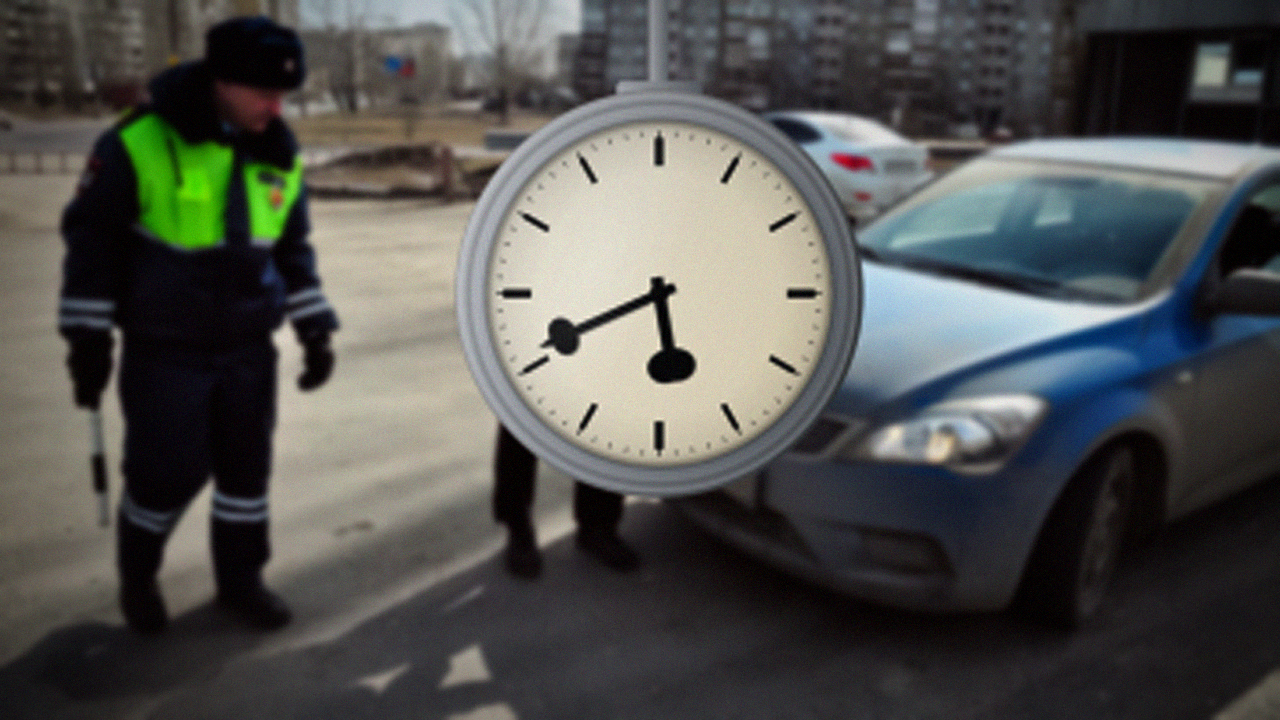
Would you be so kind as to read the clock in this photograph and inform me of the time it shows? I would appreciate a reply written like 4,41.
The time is 5,41
